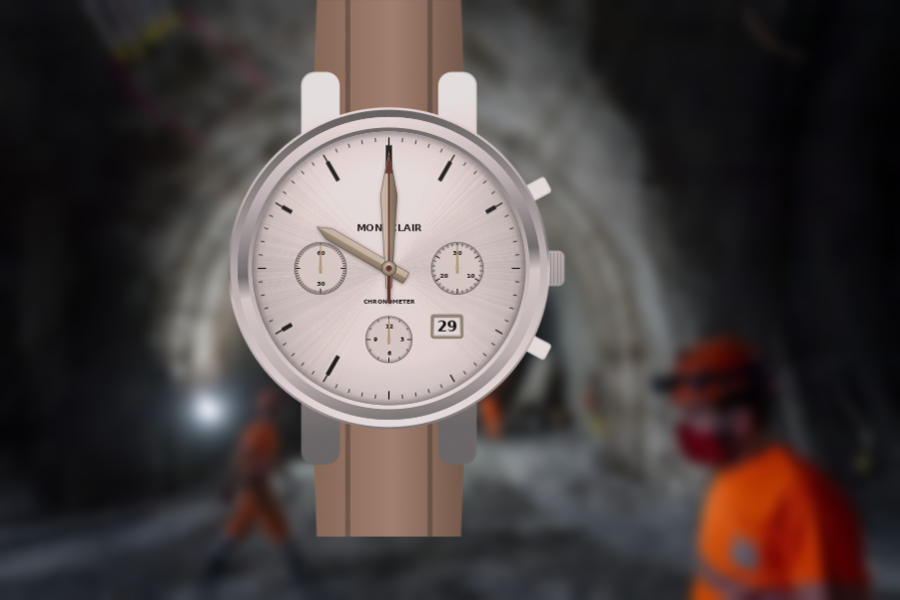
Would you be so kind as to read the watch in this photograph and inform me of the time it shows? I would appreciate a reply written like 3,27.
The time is 10,00
